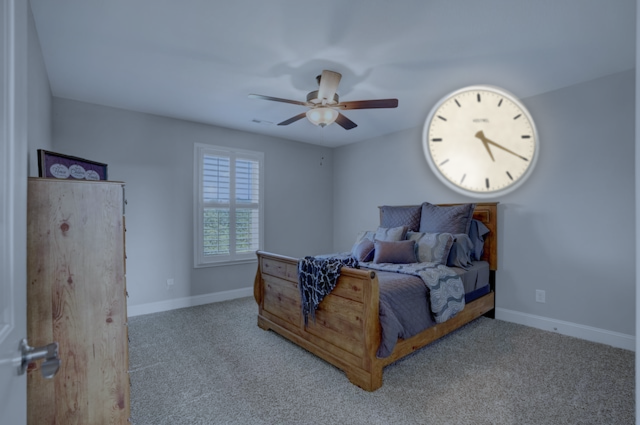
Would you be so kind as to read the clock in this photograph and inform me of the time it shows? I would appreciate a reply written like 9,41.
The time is 5,20
